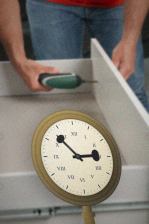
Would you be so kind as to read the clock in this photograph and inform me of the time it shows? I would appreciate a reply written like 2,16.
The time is 2,53
